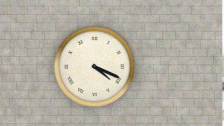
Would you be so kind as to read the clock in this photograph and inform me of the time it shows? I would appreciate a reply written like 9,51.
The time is 4,19
